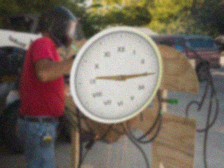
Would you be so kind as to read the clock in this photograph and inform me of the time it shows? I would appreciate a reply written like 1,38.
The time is 9,15
